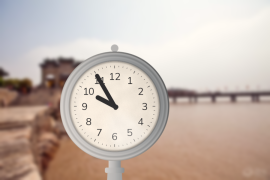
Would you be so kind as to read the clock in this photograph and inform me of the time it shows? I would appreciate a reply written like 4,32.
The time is 9,55
